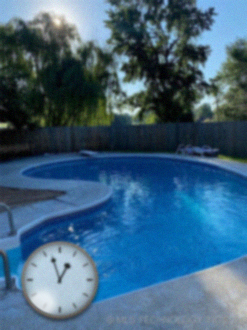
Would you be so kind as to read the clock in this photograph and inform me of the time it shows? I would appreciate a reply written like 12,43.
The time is 12,57
